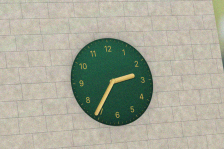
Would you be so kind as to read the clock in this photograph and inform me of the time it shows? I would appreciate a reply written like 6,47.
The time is 2,36
